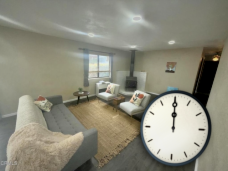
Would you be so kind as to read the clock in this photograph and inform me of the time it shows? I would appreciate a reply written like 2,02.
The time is 12,00
